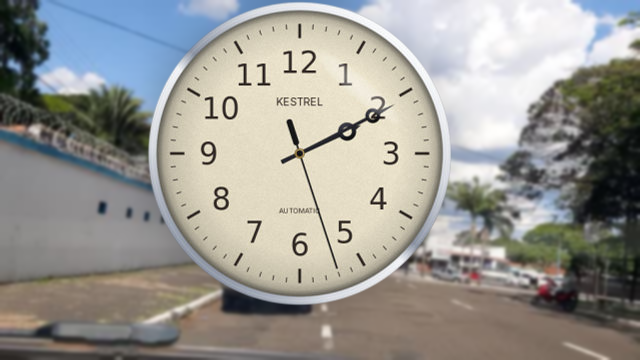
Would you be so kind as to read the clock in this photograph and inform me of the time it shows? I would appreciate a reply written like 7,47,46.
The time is 2,10,27
